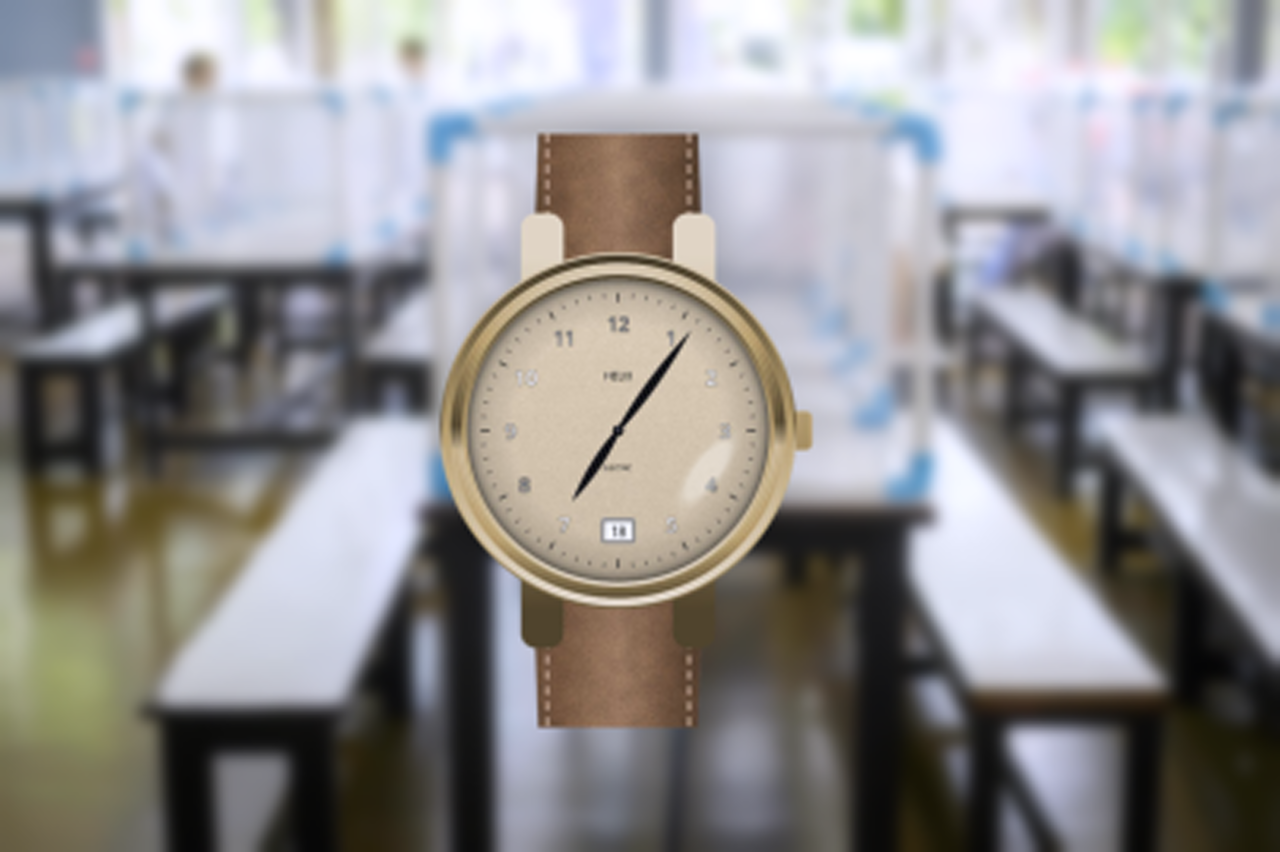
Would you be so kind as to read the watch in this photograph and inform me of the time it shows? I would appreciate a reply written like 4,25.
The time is 7,06
